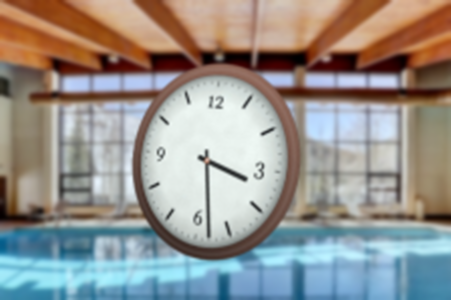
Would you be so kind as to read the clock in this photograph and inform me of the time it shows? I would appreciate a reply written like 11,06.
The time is 3,28
